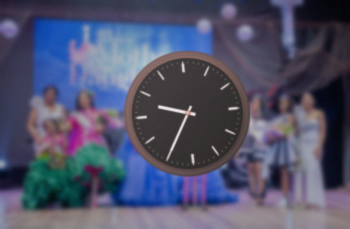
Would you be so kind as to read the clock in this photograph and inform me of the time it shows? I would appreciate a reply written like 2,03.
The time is 9,35
